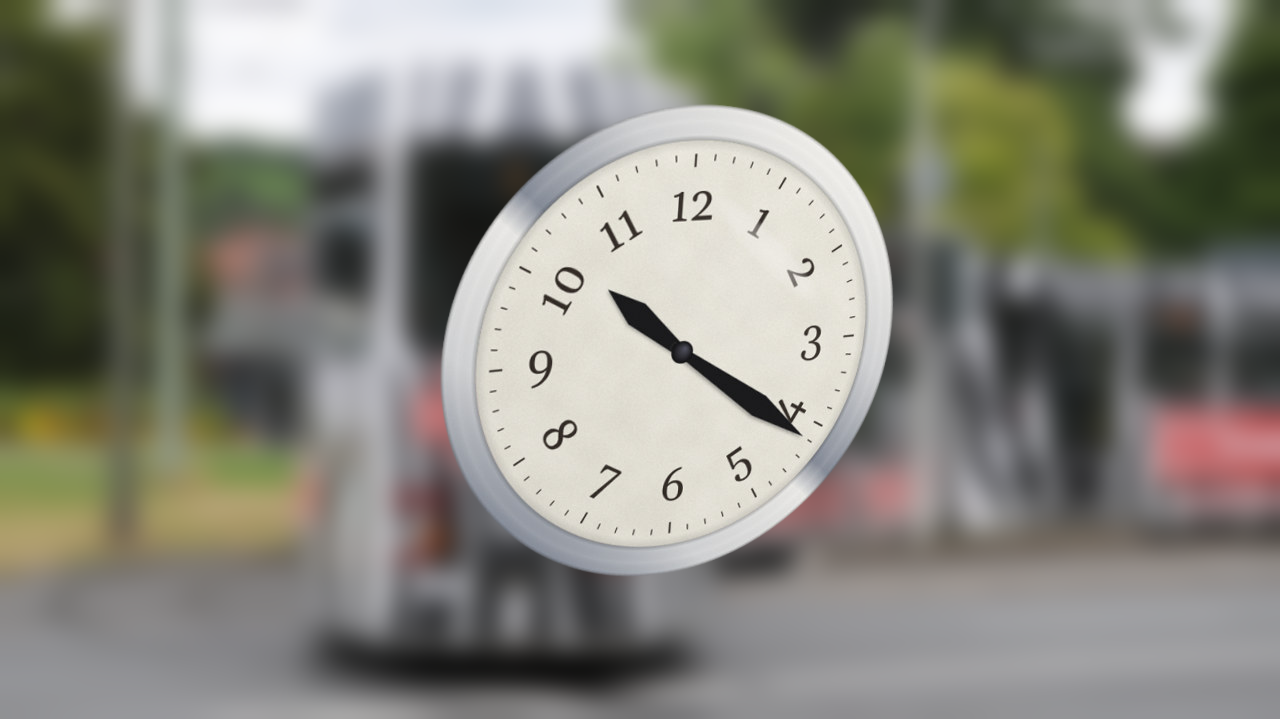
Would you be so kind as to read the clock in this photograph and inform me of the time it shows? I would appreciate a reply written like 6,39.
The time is 10,21
